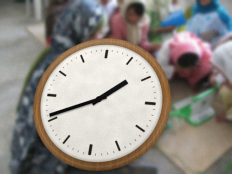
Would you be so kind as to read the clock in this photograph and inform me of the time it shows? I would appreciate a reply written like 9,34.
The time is 1,41
